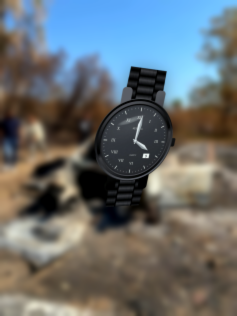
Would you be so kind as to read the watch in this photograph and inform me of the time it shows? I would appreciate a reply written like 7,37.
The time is 4,01
